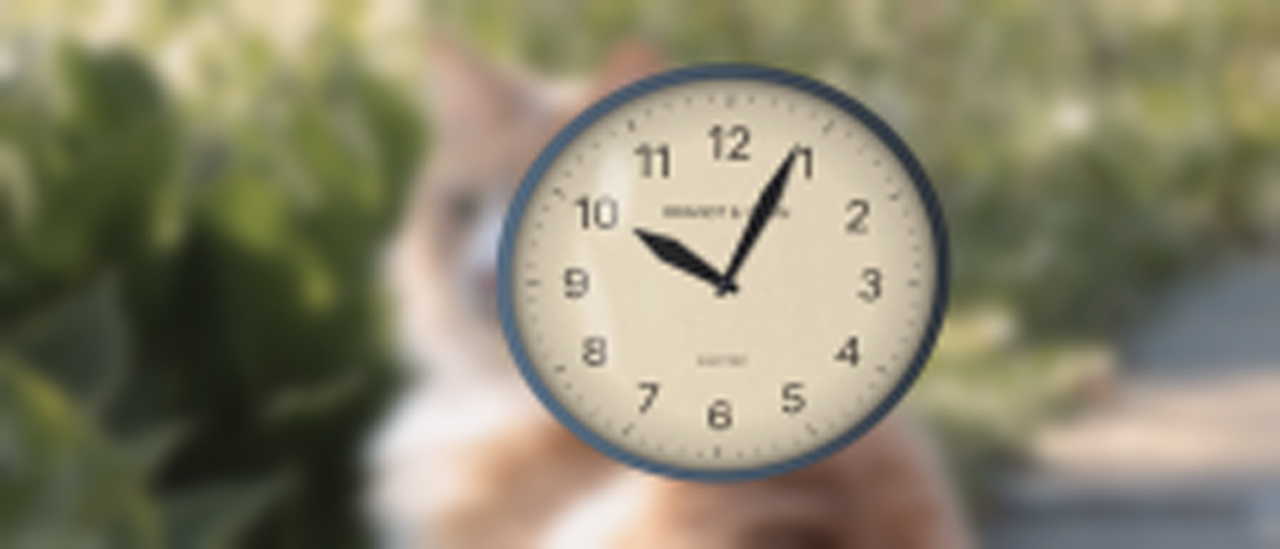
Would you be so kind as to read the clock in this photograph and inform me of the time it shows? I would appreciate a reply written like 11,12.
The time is 10,04
